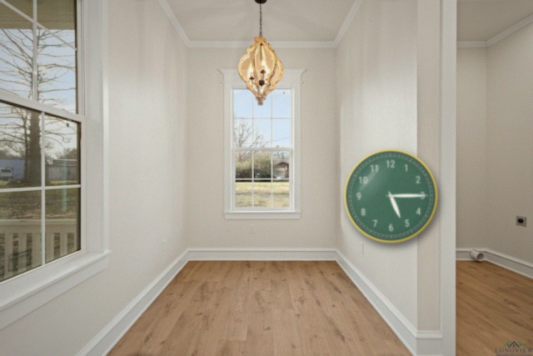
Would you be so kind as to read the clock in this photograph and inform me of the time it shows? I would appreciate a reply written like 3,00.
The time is 5,15
